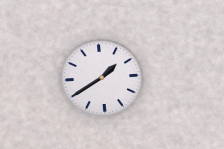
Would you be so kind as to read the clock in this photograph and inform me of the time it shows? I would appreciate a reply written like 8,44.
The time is 1,40
